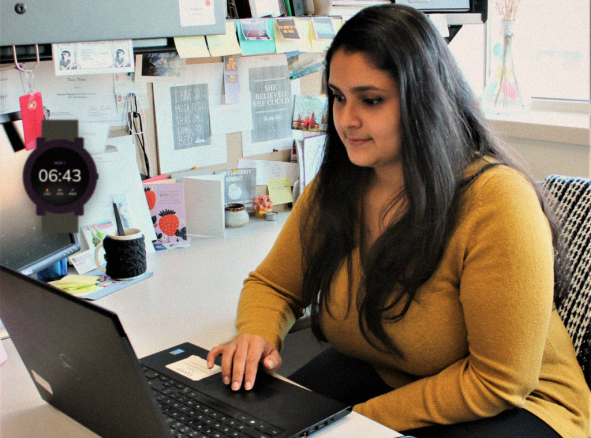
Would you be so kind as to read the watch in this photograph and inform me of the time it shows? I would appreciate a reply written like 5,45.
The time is 6,43
